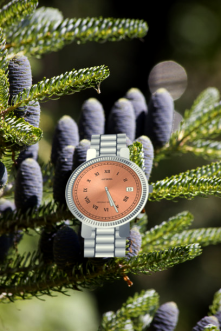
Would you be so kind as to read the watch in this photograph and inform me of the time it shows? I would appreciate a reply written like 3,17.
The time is 5,26
